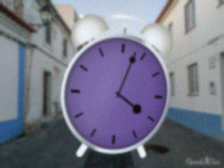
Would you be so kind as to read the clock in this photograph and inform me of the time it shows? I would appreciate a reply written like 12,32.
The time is 4,03
